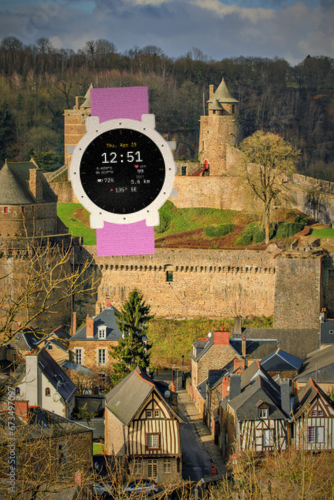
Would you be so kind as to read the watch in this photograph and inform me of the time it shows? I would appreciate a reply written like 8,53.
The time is 12,51
